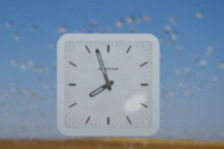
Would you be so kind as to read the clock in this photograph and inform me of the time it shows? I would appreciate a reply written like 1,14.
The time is 7,57
